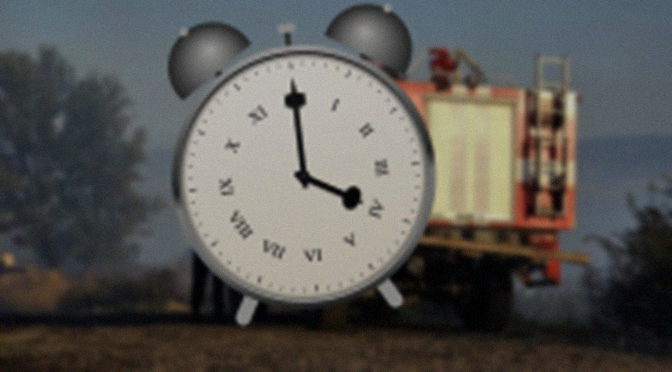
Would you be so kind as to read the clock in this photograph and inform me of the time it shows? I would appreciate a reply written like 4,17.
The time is 4,00
